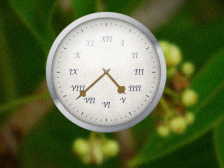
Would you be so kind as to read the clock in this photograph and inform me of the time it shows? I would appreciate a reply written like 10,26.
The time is 4,38
